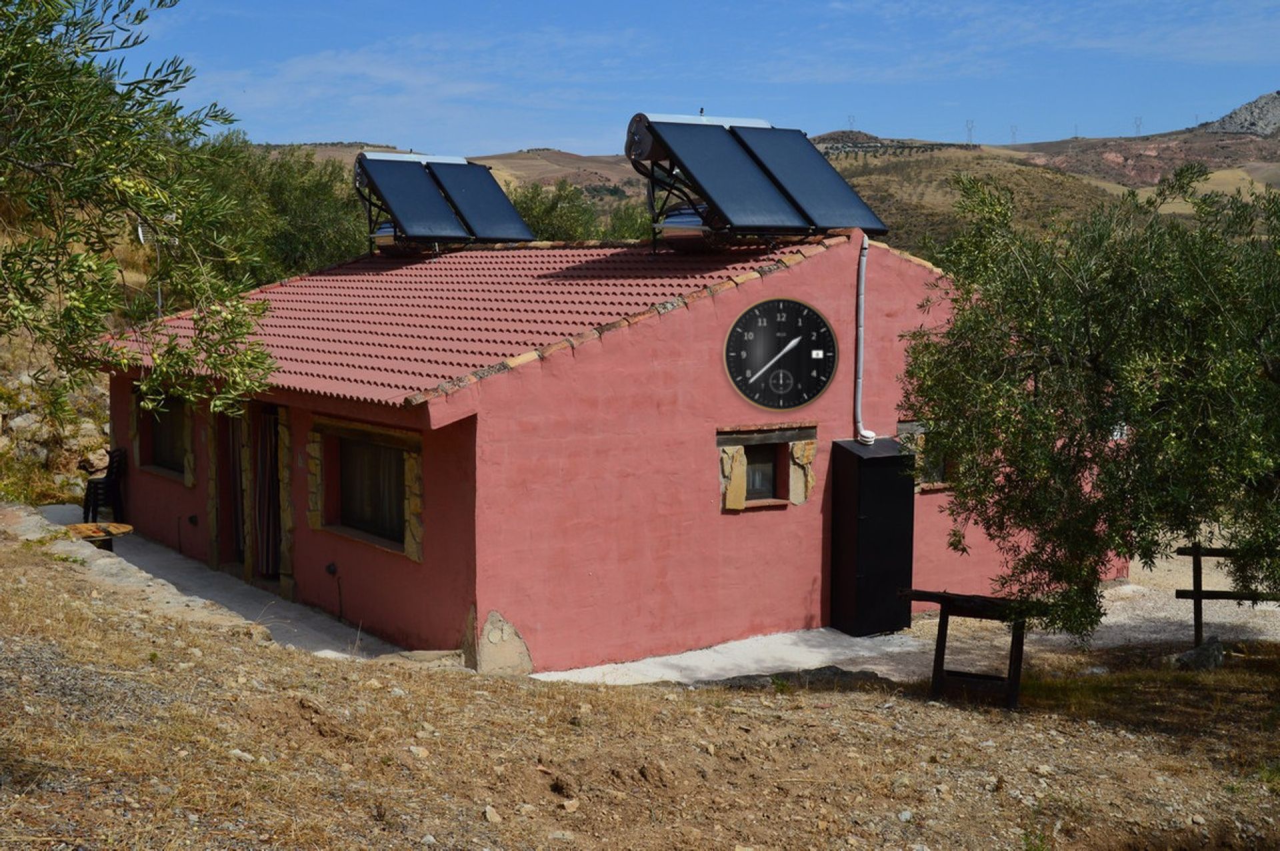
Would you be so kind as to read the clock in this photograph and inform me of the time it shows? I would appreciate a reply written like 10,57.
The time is 1,38
